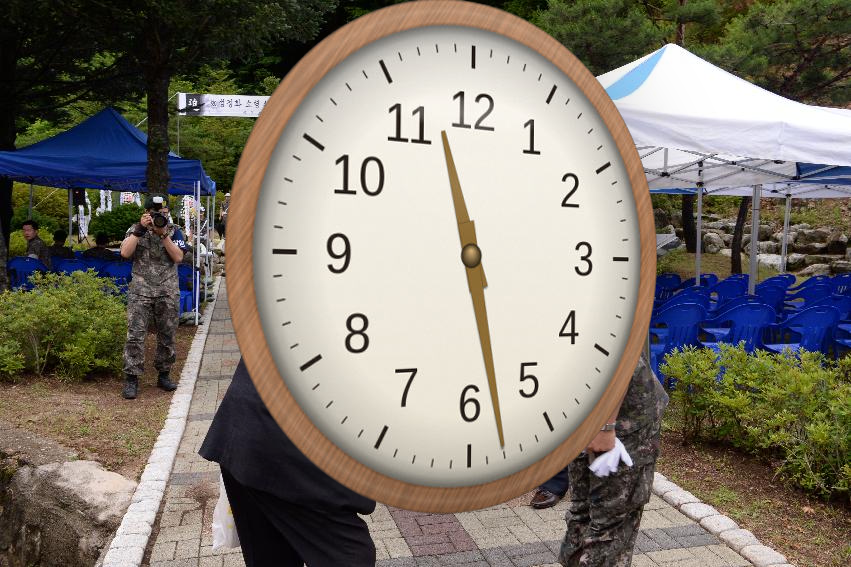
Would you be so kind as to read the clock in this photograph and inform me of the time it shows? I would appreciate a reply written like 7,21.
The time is 11,28
